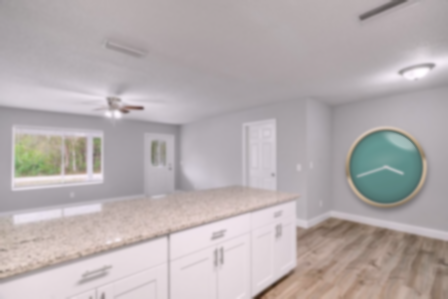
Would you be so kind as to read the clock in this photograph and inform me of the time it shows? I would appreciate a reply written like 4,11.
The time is 3,42
